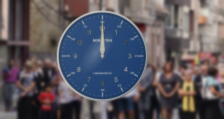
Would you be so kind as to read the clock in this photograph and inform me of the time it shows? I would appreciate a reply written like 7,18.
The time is 12,00
